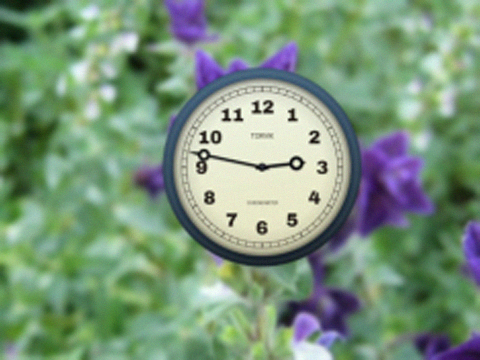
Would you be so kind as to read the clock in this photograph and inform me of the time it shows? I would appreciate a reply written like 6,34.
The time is 2,47
